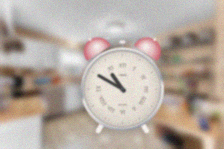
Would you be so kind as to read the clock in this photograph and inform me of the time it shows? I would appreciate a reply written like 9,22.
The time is 10,50
